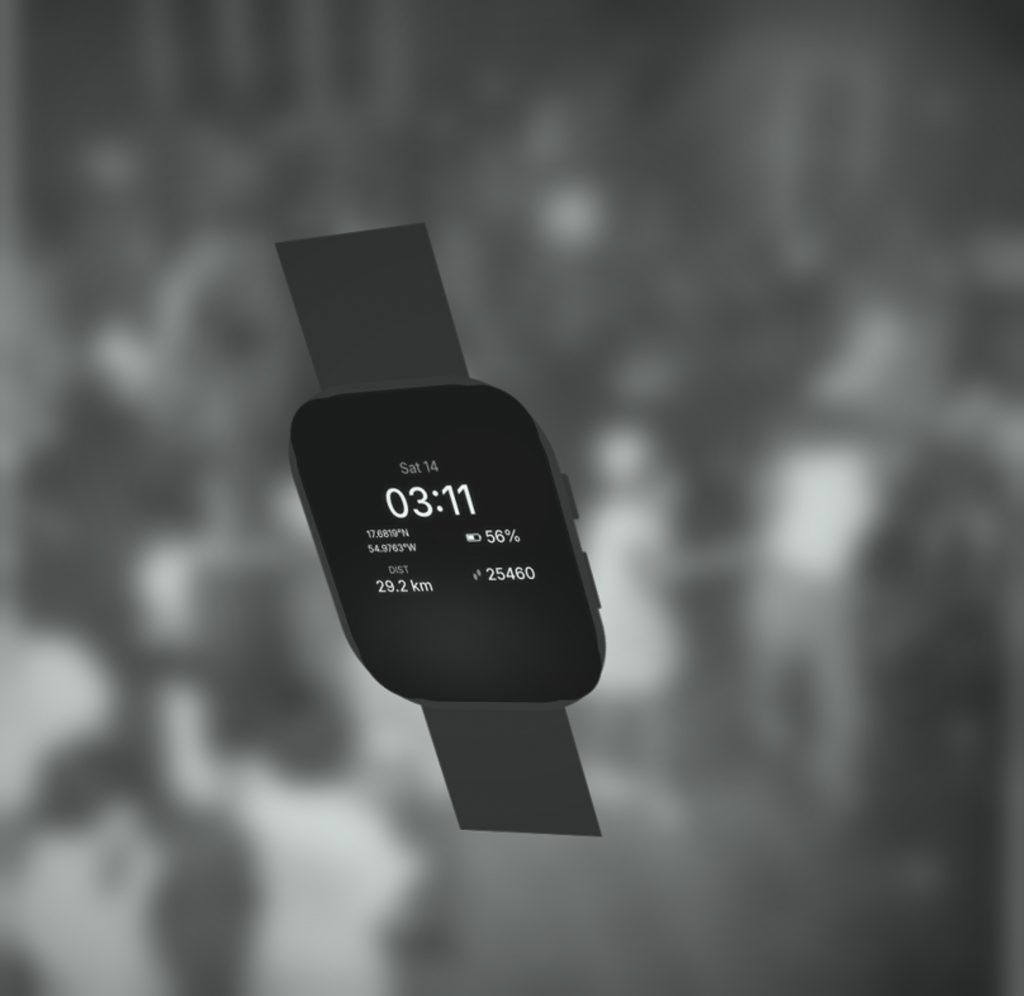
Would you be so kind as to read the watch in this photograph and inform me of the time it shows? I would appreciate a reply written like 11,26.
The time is 3,11
